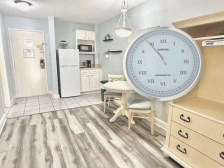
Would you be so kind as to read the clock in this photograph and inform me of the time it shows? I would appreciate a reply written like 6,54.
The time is 10,54
